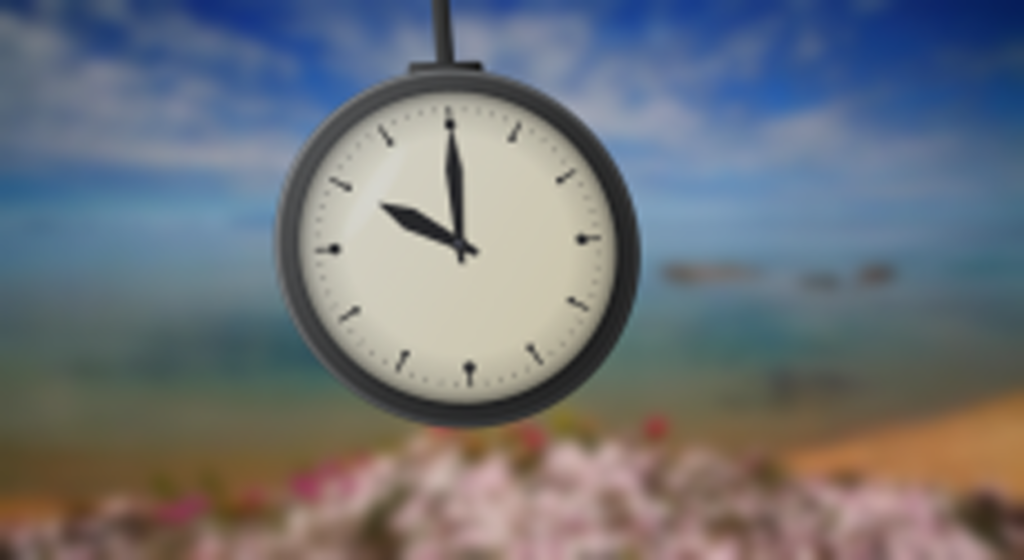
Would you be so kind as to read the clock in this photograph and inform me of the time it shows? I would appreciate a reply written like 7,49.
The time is 10,00
